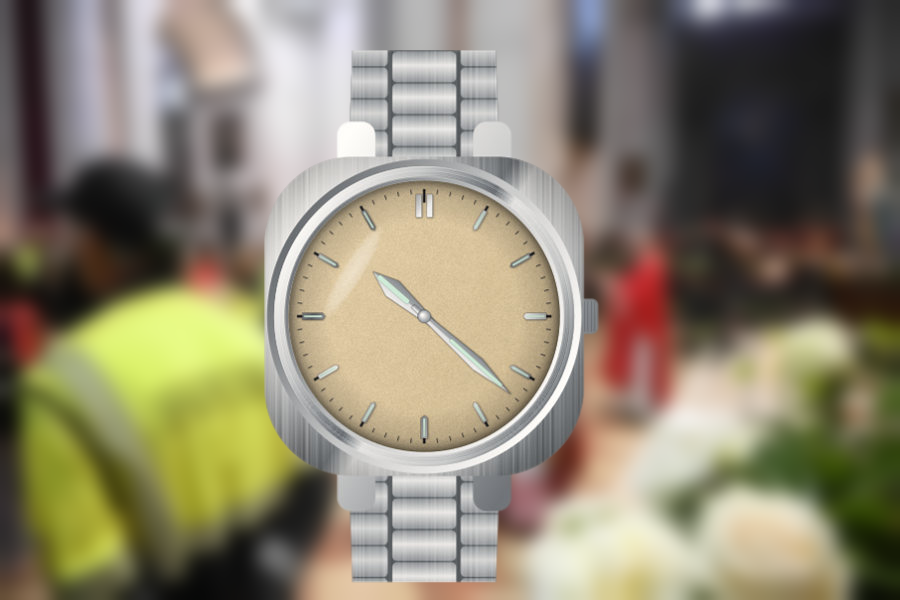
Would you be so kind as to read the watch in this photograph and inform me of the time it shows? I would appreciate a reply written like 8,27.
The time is 10,22
